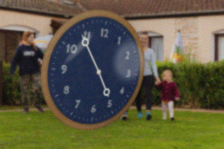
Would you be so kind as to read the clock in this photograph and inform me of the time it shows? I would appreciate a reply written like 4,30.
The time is 4,54
